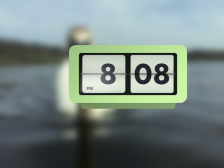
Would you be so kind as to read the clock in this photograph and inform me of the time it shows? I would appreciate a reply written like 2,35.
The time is 8,08
